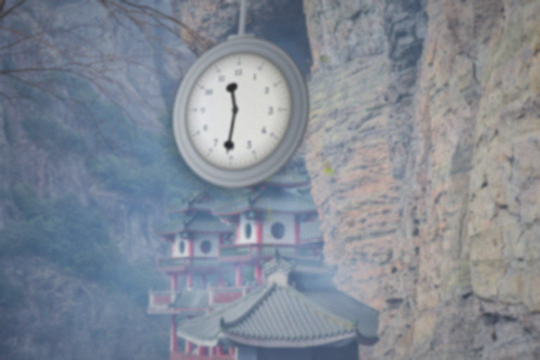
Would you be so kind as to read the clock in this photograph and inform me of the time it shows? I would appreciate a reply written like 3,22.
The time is 11,31
